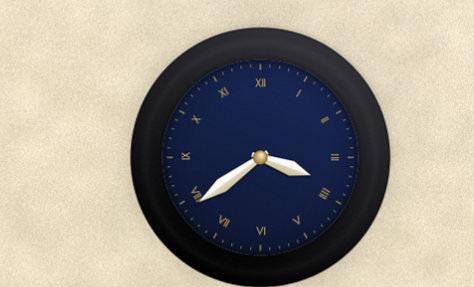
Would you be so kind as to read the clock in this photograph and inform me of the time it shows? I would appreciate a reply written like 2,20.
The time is 3,39
